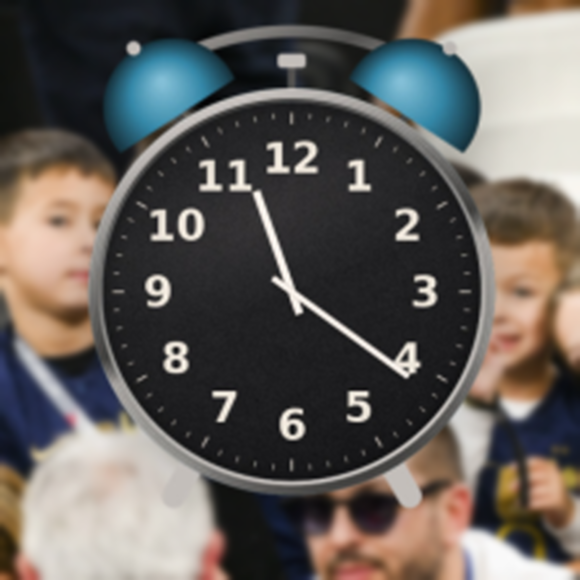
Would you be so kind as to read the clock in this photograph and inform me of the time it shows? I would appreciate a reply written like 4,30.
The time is 11,21
